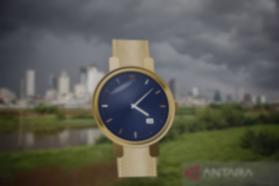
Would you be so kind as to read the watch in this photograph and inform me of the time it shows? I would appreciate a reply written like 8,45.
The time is 4,08
